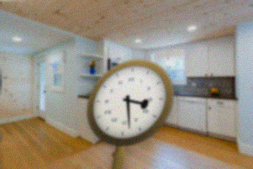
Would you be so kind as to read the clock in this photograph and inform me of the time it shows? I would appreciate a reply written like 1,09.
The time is 3,28
